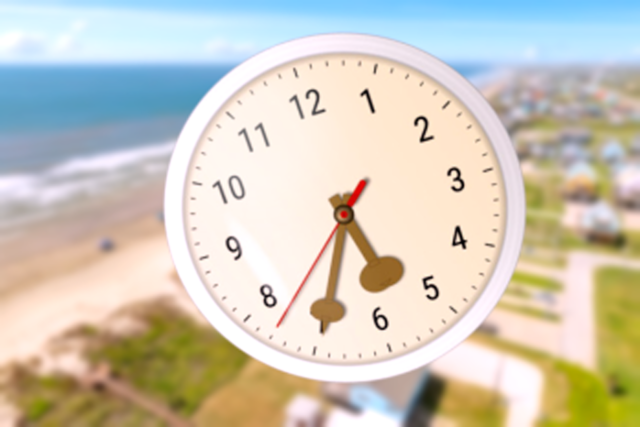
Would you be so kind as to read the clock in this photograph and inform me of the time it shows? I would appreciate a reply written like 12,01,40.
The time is 5,34,38
